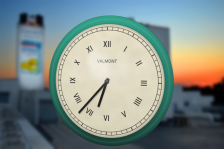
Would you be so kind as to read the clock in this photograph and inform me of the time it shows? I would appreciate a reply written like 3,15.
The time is 6,37
